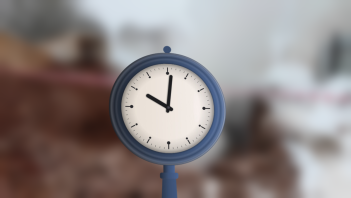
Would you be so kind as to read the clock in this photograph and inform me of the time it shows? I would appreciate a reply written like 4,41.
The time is 10,01
